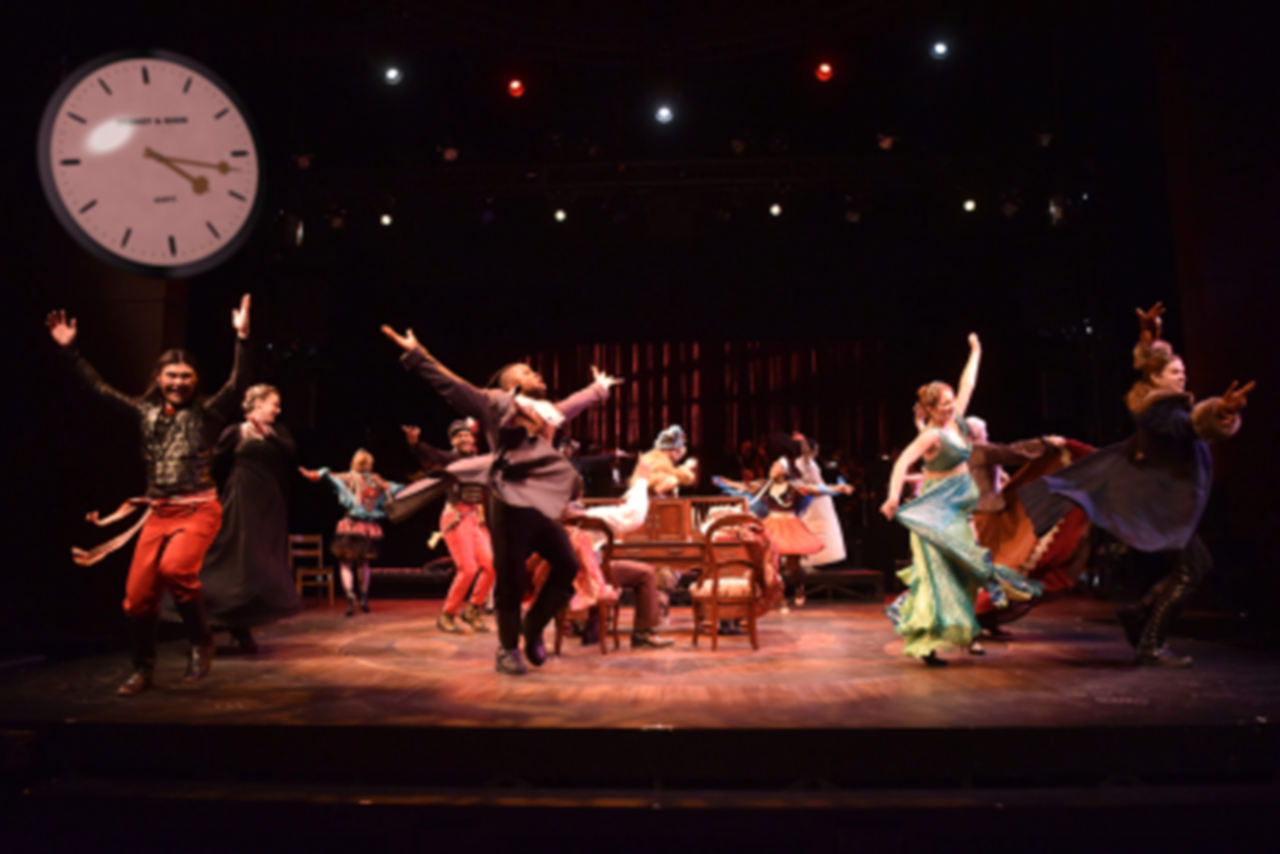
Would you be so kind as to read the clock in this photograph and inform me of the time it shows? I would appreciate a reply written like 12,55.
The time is 4,17
